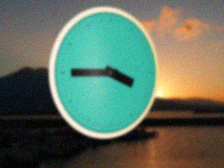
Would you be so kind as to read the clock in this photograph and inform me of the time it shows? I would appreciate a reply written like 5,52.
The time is 3,45
